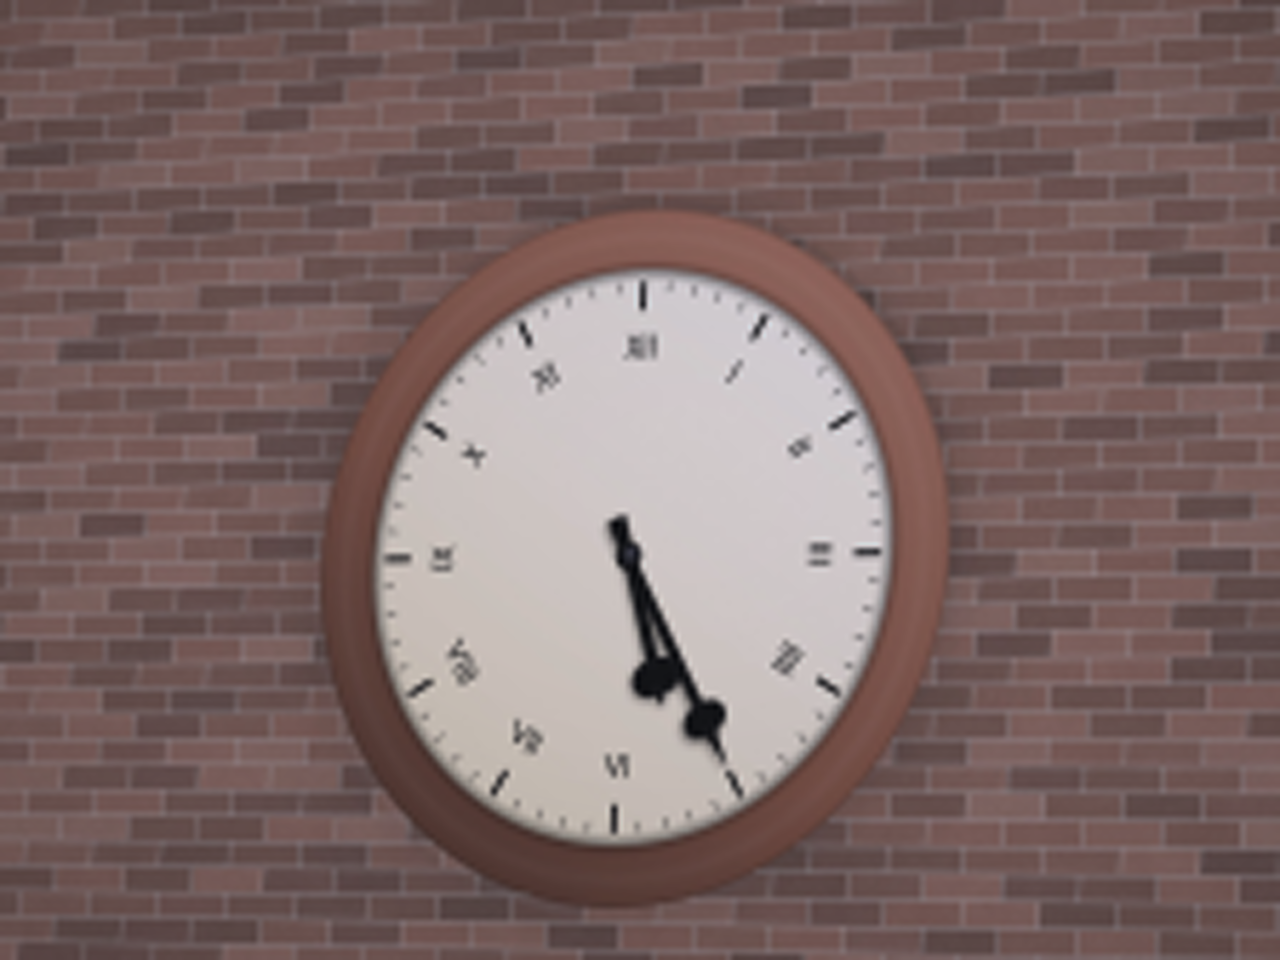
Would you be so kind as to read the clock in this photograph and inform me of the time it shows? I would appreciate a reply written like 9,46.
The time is 5,25
